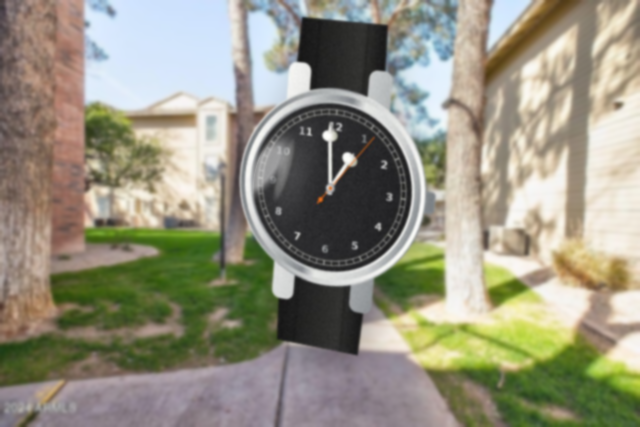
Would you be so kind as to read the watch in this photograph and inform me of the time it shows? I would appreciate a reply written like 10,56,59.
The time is 12,59,06
